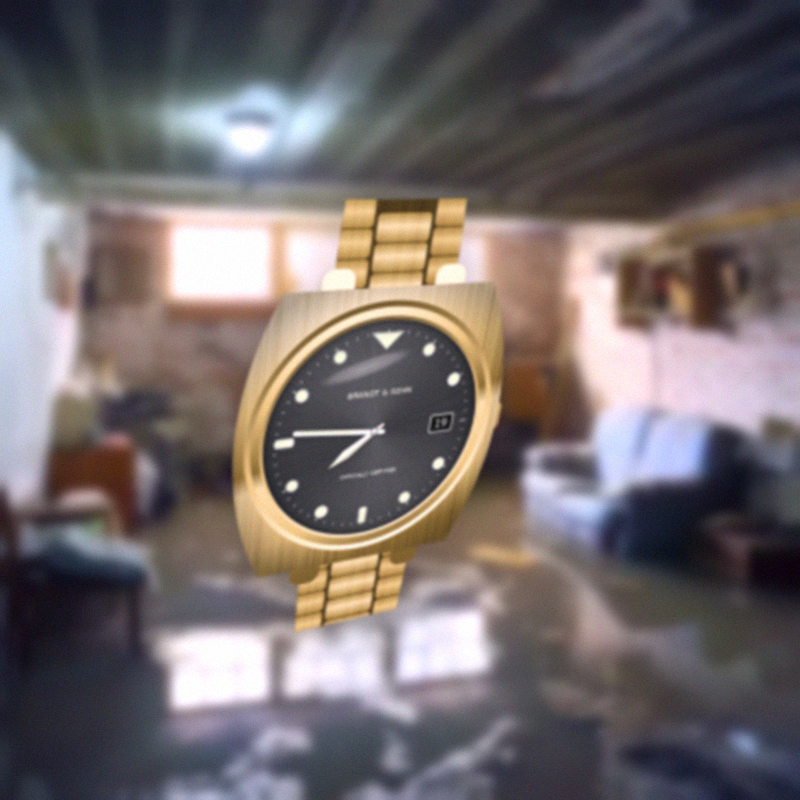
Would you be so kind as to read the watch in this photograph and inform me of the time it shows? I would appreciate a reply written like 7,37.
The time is 7,46
